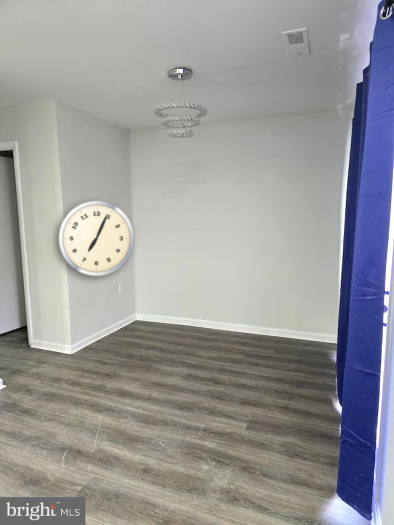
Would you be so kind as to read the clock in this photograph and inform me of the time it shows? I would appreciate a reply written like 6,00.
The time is 7,04
